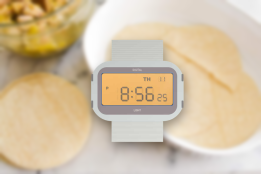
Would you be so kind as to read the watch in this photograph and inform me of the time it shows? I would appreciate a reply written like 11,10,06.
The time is 8,56,25
